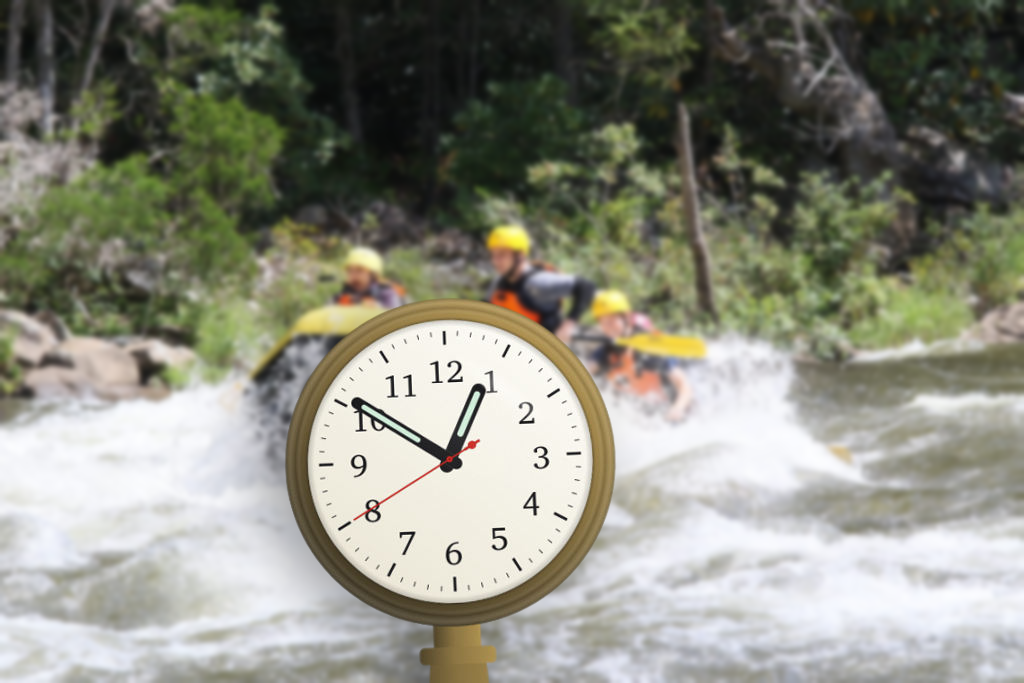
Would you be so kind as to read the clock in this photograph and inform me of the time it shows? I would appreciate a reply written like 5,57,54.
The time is 12,50,40
